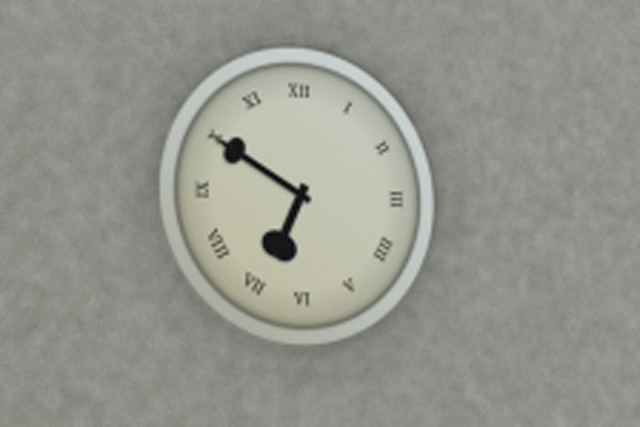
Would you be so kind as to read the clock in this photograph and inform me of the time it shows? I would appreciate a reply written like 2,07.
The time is 6,50
